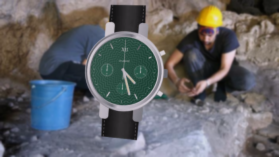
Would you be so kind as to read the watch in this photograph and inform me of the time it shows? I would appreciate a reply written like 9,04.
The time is 4,27
